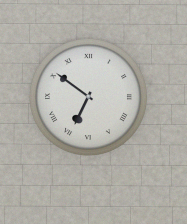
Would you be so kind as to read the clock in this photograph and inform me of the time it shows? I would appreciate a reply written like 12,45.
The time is 6,51
